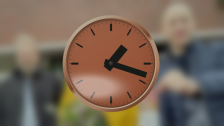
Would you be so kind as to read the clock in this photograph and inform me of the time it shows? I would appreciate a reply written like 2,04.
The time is 1,18
